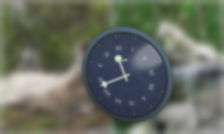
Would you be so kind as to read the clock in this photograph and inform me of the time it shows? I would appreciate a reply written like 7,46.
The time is 11,43
